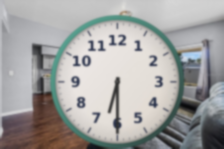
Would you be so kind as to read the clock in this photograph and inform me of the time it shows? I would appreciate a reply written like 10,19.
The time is 6,30
